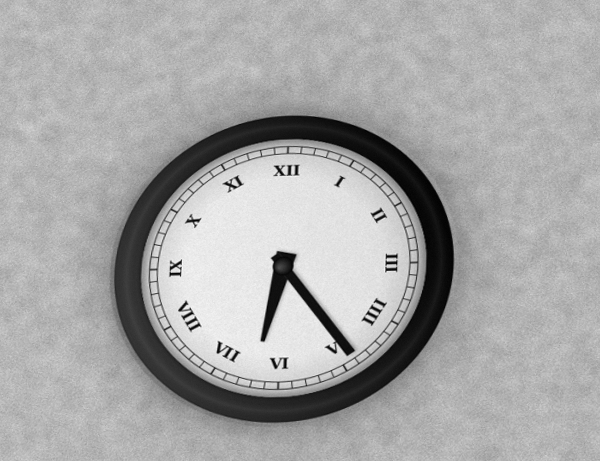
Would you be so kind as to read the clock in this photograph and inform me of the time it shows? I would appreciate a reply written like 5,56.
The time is 6,24
